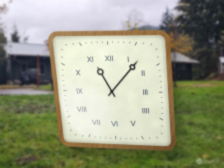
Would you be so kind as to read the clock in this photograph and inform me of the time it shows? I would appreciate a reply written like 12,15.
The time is 11,07
